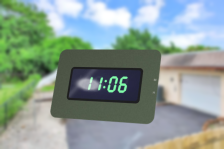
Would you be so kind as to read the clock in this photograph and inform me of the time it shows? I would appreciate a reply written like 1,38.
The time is 11,06
